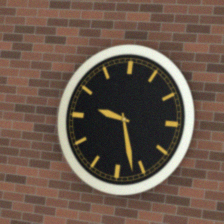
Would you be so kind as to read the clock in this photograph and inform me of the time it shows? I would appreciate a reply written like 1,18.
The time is 9,27
